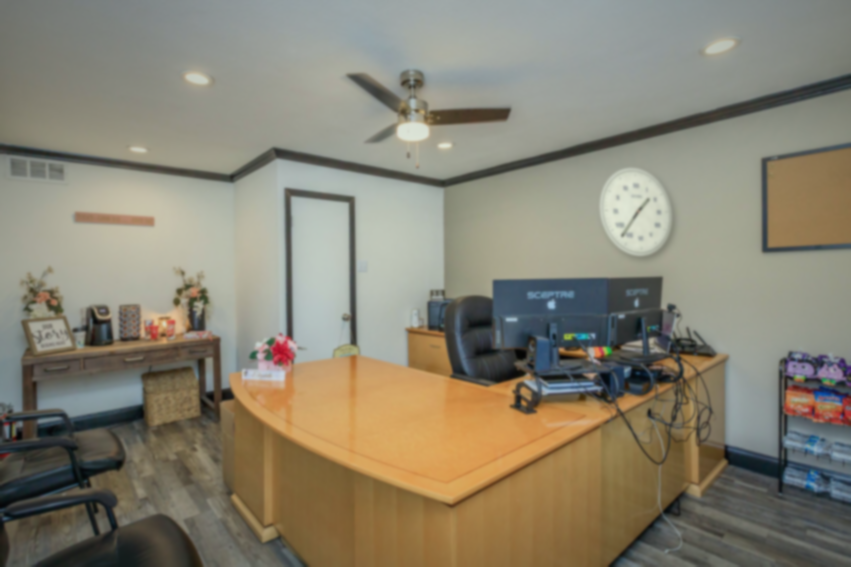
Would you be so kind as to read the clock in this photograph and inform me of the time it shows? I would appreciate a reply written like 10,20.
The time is 1,37
